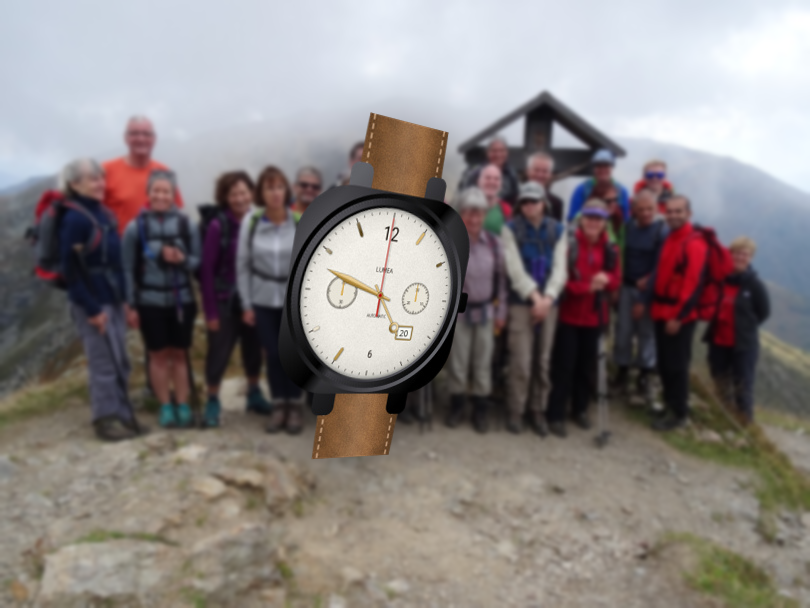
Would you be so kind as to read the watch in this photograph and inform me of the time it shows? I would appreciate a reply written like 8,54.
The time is 4,48
